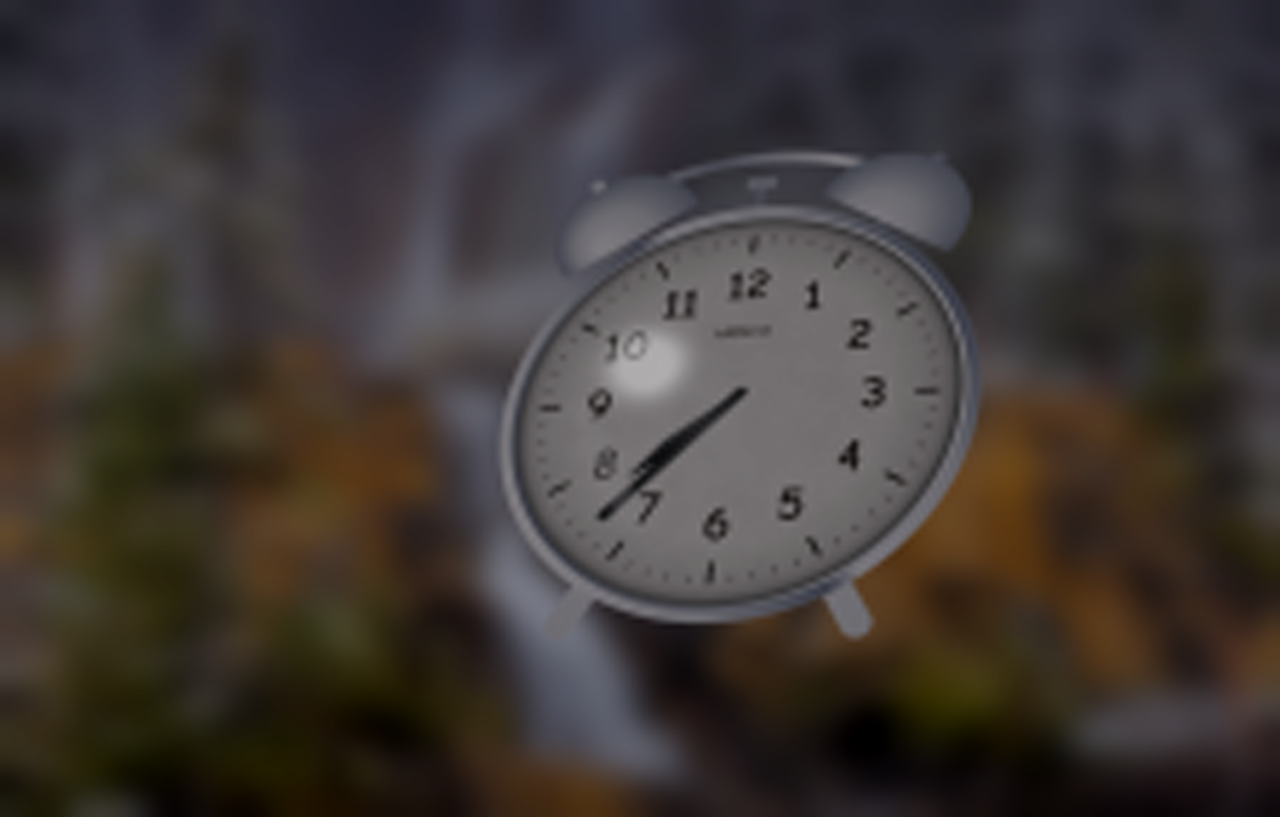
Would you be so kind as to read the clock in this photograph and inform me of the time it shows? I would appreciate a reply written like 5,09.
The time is 7,37
